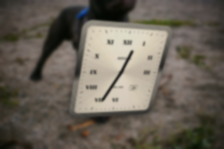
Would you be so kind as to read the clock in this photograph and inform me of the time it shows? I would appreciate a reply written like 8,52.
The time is 12,34
